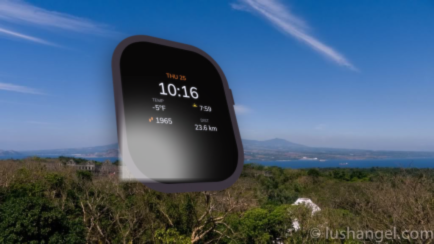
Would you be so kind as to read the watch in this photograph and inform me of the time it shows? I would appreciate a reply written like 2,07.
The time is 10,16
